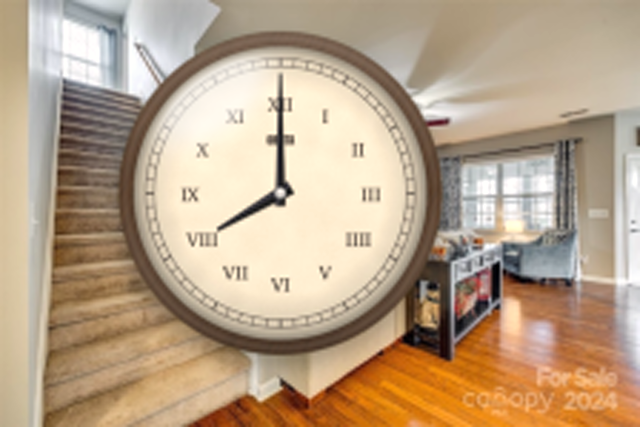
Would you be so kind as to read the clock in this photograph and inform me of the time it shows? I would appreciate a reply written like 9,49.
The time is 8,00
